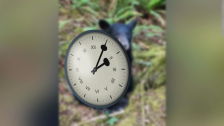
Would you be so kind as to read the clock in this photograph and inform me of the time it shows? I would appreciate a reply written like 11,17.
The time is 2,05
